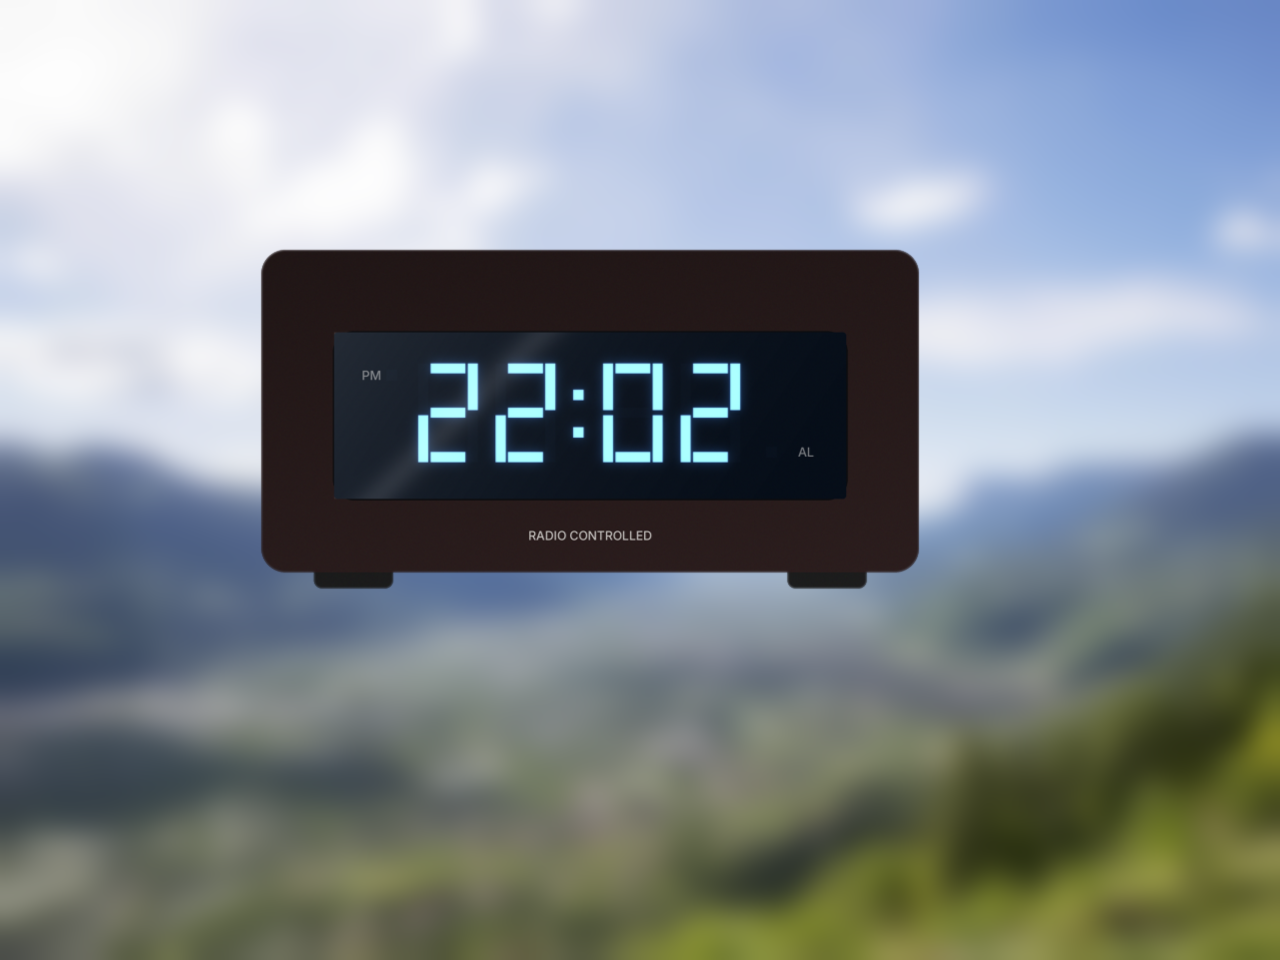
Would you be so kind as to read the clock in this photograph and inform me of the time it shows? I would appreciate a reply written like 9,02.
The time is 22,02
